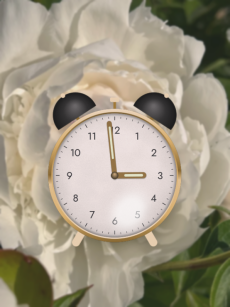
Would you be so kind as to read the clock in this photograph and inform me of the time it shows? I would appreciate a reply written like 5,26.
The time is 2,59
